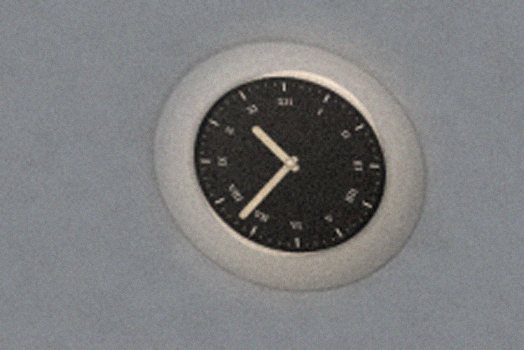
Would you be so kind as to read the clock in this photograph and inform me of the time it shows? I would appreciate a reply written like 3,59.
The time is 10,37
